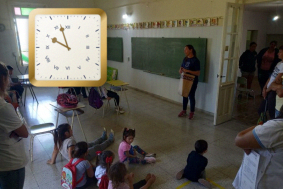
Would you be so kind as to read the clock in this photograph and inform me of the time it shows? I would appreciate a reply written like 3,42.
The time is 9,57
